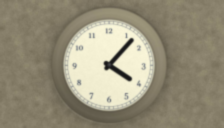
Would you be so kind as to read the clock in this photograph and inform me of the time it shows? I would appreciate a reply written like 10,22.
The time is 4,07
